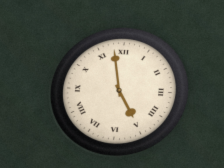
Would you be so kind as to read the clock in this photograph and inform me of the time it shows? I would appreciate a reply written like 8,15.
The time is 4,58
